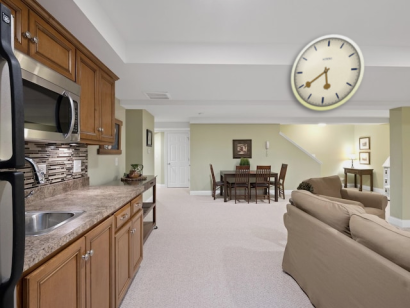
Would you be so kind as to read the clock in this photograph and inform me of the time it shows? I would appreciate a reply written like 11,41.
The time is 5,39
